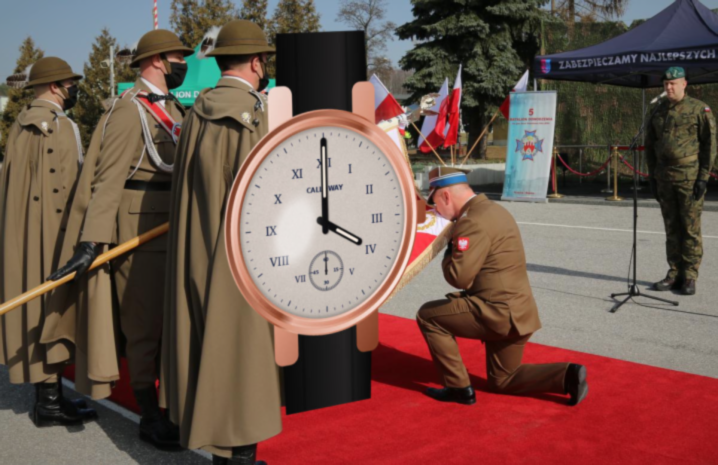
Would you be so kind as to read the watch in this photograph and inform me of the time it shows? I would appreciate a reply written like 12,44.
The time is 4,00
